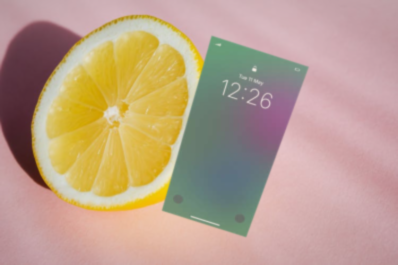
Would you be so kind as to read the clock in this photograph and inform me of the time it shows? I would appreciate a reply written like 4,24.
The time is 12,26
